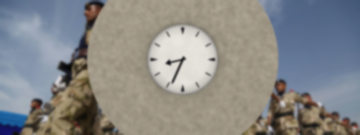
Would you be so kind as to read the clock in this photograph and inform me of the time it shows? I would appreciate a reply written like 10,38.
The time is 8,34
